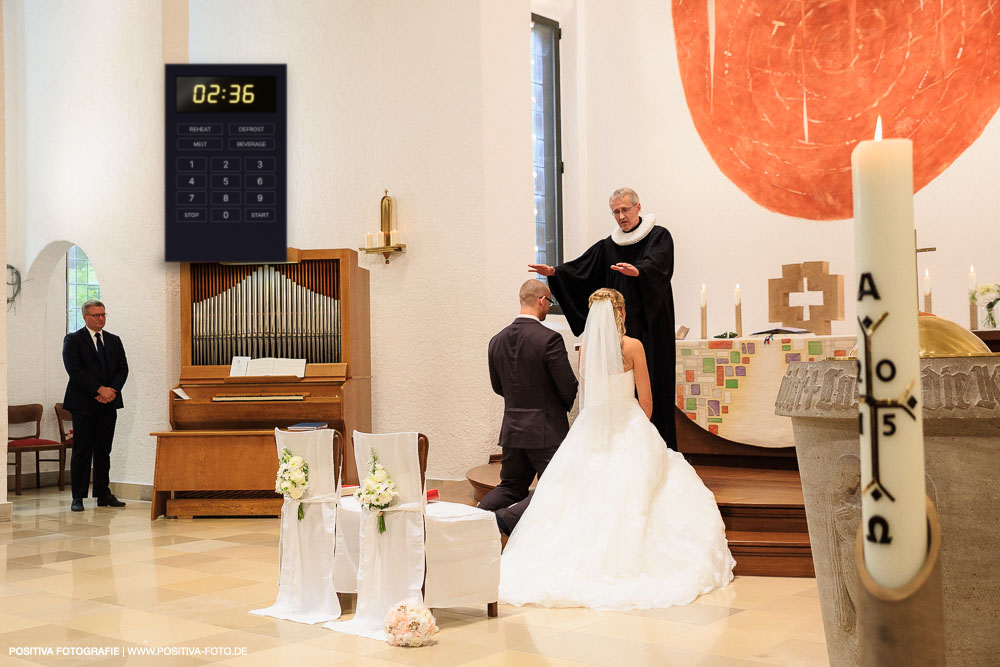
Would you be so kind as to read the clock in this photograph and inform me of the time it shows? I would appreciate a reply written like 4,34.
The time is 2,36
